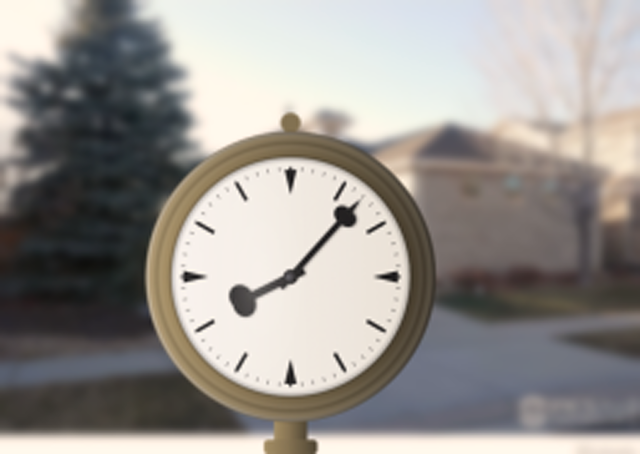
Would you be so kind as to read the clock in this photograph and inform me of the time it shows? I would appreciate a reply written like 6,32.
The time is 8,07
